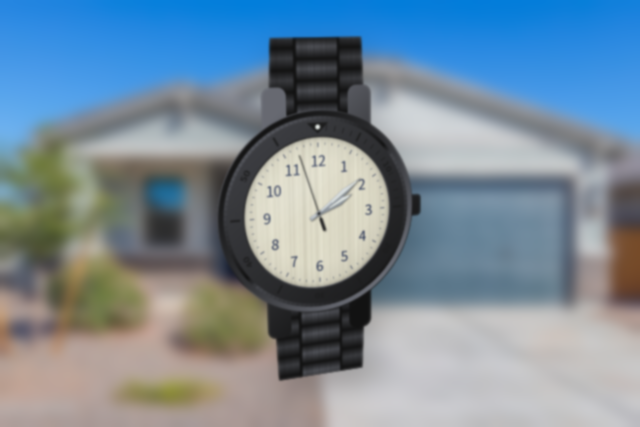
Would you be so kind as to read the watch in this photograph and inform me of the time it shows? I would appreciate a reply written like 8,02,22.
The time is 2,08,57
